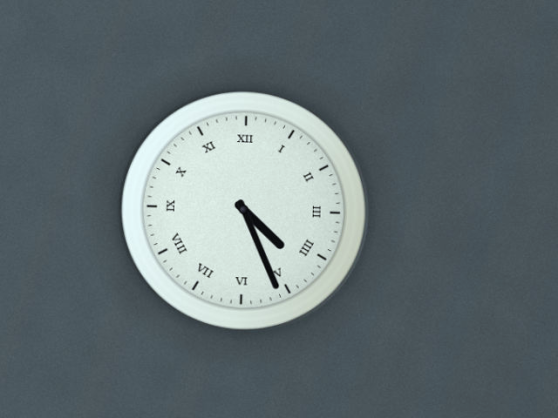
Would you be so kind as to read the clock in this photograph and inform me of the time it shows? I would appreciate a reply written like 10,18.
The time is 4,26
